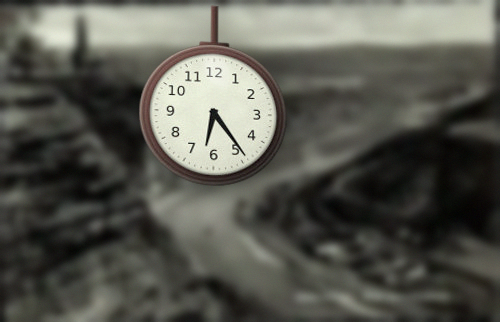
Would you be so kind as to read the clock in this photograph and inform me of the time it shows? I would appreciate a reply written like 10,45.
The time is 6,24
